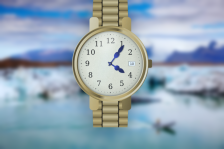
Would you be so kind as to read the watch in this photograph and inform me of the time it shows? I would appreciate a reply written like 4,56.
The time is 4,06
